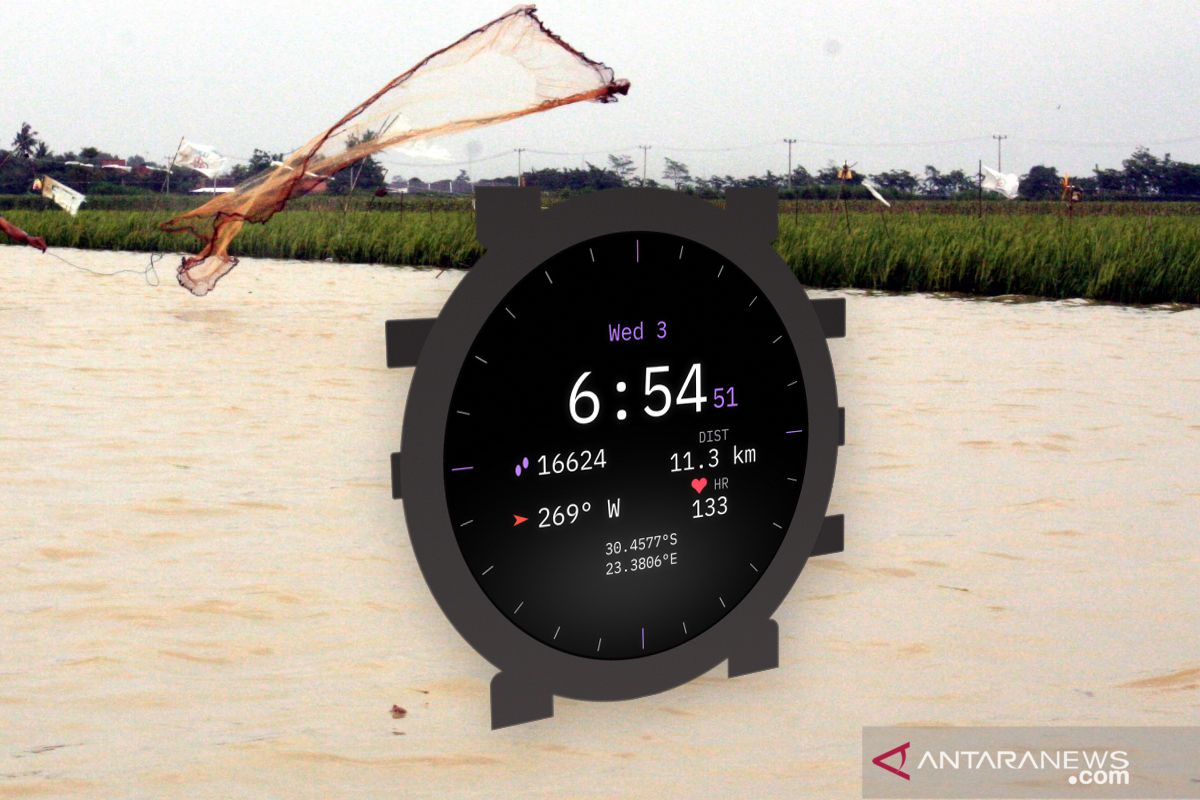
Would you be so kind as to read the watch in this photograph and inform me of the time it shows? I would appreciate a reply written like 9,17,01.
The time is 6,54,51
